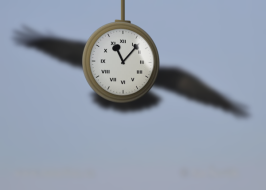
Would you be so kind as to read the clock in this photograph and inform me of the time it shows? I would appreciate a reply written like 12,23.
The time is 11,07
